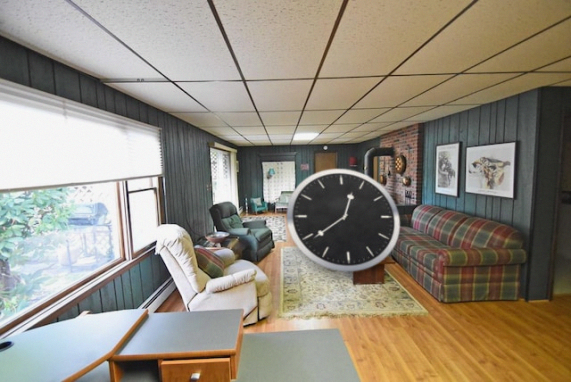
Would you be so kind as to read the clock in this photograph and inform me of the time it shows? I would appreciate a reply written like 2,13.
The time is 12,39
